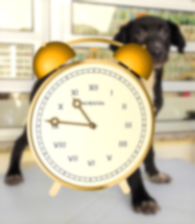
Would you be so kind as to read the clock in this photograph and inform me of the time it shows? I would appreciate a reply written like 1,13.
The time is 10,46
